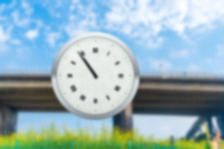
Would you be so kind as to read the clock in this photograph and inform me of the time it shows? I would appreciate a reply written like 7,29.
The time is 10,54
